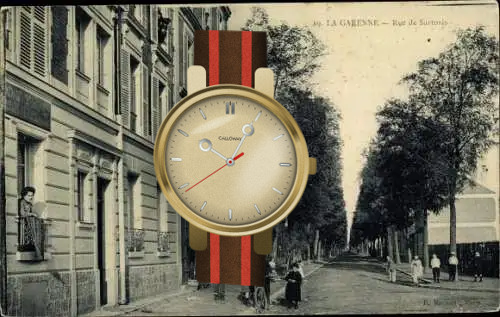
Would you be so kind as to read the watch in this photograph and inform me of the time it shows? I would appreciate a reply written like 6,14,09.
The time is 10,04,39
